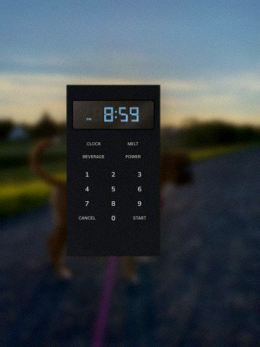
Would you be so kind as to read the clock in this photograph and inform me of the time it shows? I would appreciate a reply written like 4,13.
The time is 8,59
